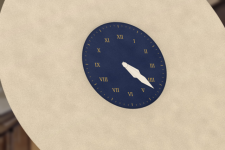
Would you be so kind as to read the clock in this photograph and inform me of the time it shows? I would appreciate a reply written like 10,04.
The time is 4,22
